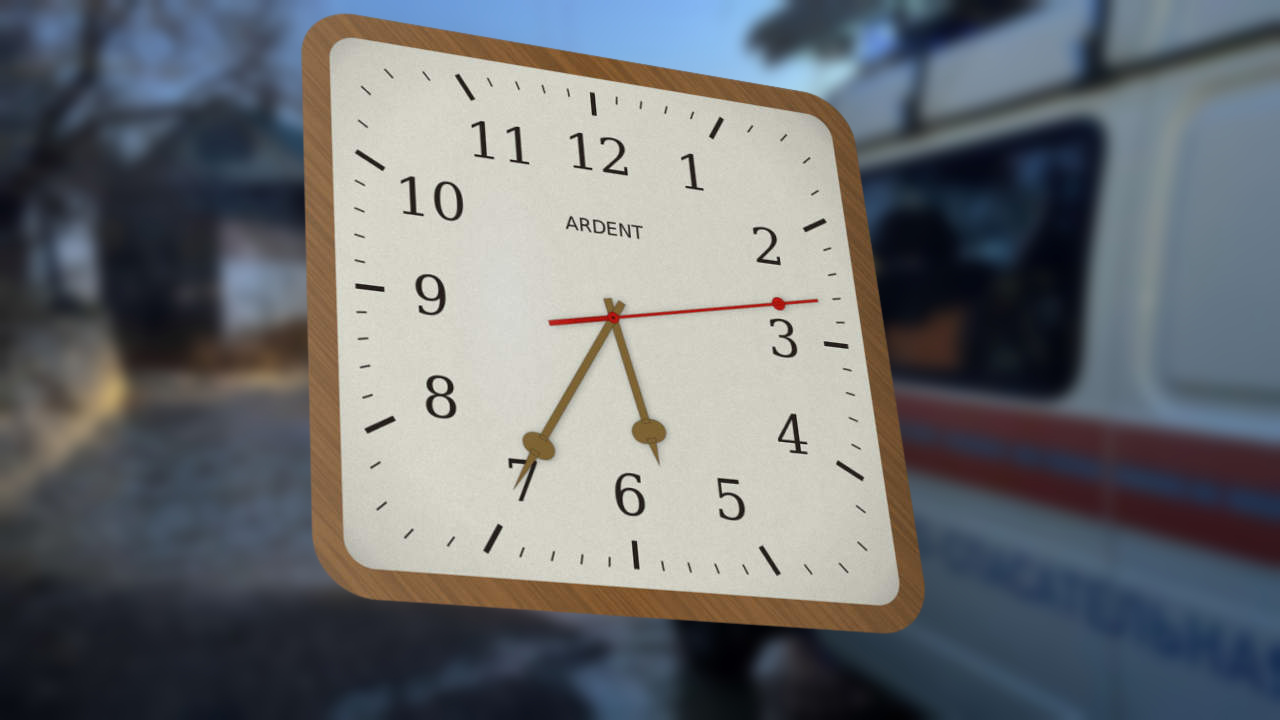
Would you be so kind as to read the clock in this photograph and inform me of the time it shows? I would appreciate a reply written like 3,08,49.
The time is 5,35,13
